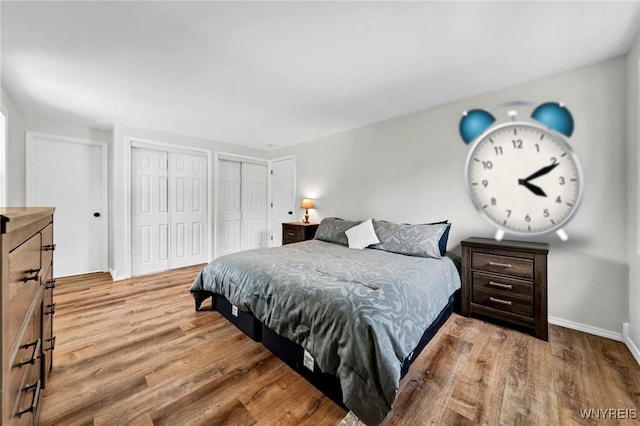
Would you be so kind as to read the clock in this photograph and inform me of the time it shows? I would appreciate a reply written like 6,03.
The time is 4,11
